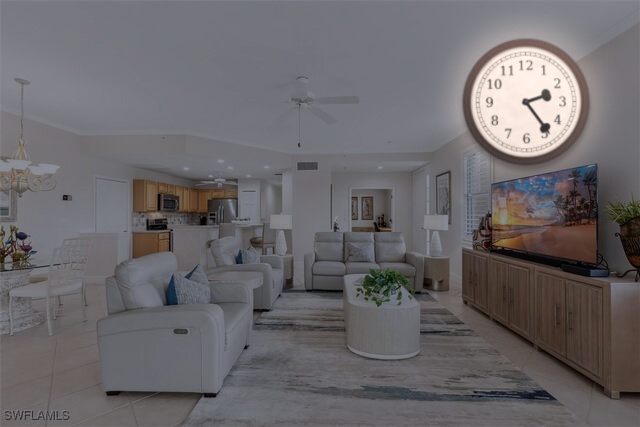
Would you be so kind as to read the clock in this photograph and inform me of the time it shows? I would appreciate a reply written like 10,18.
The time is 2,24
